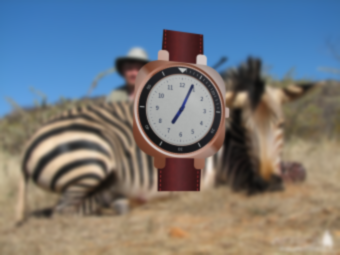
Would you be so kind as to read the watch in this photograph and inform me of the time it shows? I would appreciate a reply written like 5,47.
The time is 7,04
